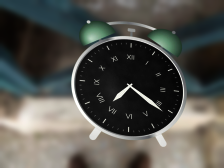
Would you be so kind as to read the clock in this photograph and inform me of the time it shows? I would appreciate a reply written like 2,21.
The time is 7,21
